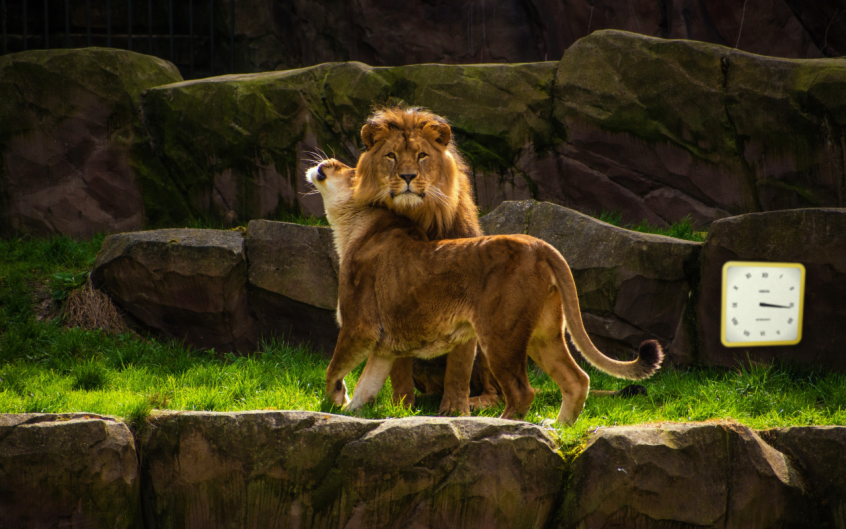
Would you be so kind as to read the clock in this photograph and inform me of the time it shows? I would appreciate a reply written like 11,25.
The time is 3,16
